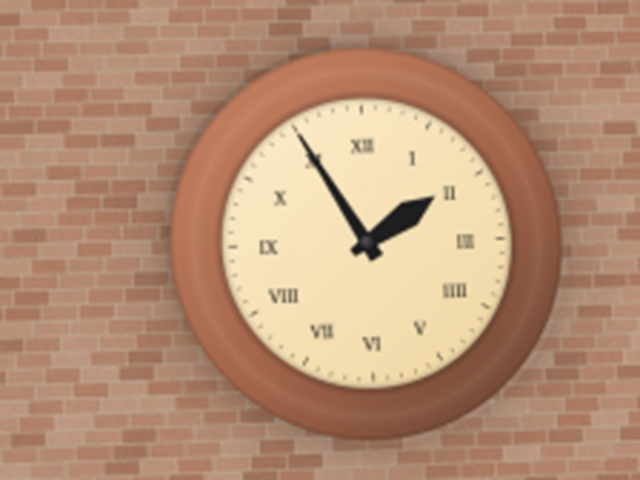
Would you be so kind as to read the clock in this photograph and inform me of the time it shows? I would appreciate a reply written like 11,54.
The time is 1,55
